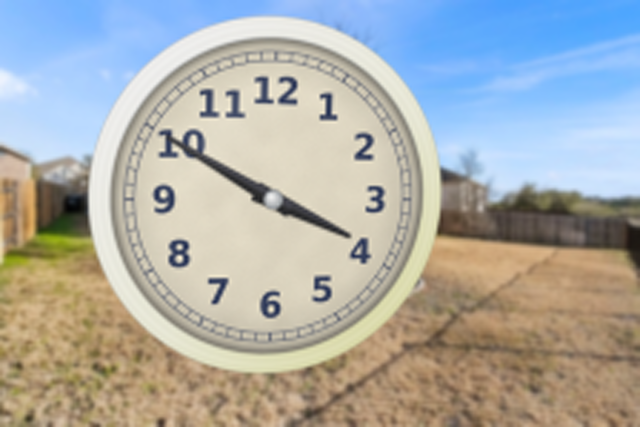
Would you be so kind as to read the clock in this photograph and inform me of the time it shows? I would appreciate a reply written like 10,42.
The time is 3,50
